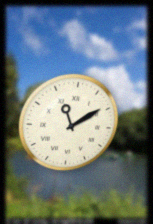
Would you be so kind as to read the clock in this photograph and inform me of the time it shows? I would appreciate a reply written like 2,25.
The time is 11,09
